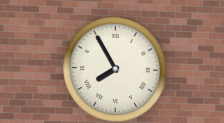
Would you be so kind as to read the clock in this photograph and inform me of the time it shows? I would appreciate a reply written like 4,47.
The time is 7,55
